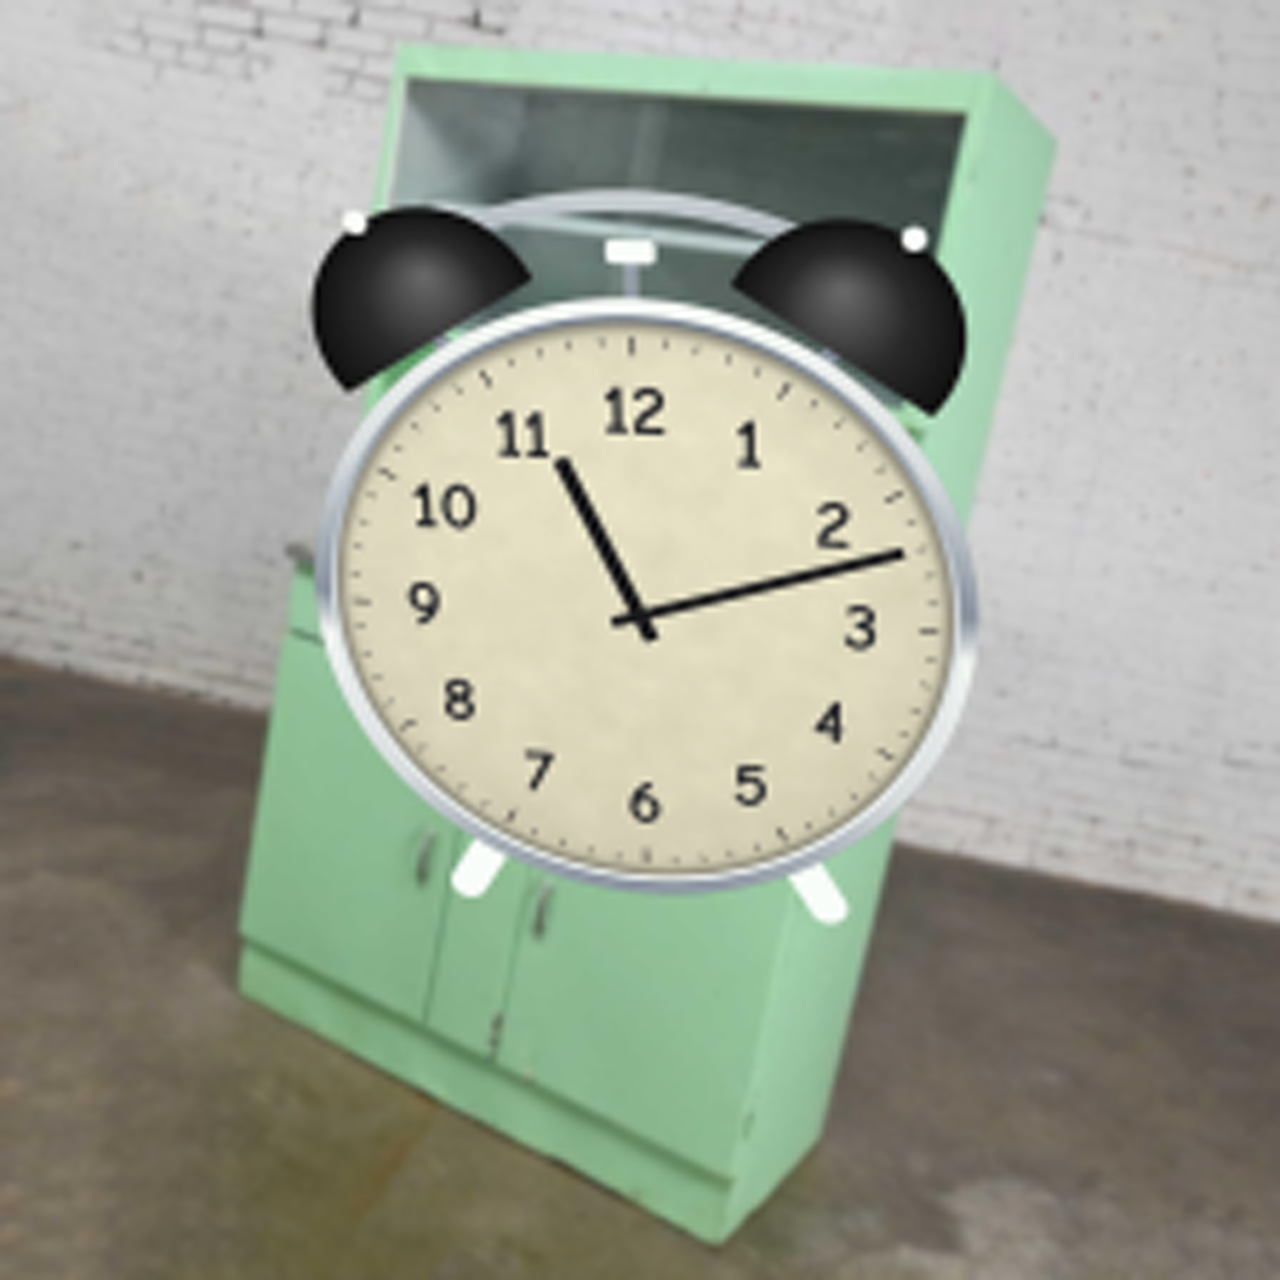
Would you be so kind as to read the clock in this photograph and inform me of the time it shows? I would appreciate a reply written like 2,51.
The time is 11,12
